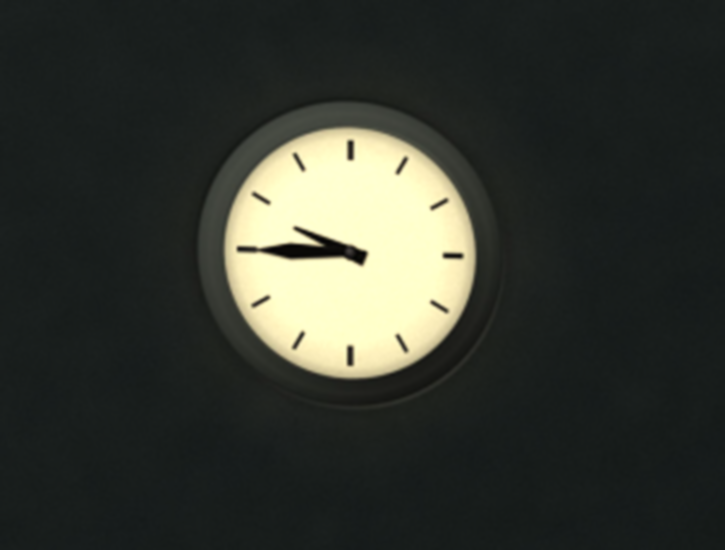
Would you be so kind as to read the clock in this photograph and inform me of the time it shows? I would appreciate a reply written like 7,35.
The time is 9,45
